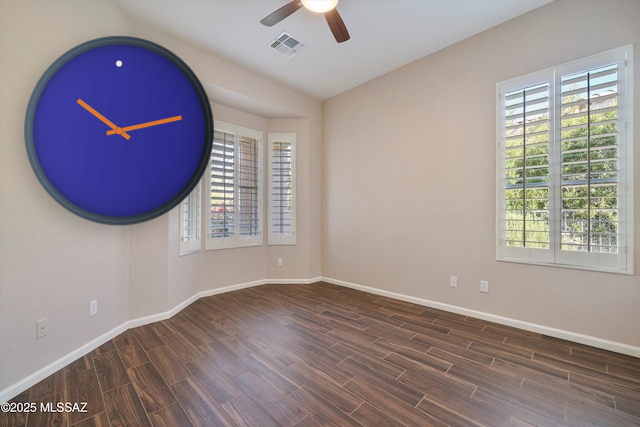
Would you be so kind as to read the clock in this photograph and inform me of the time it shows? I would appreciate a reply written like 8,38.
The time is 10,13
